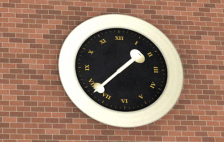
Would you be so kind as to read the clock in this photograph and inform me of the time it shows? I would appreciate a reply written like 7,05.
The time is 1,38
